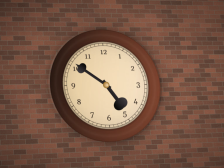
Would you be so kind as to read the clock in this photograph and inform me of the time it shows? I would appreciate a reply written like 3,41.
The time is 4,51
